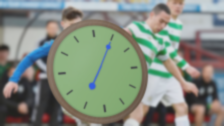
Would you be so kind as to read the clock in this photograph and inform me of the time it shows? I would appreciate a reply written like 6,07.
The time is 7,05
